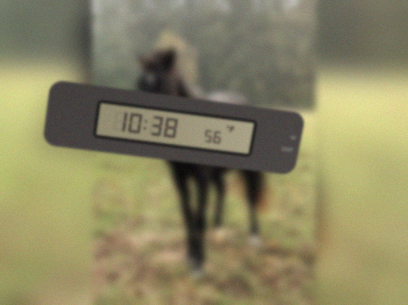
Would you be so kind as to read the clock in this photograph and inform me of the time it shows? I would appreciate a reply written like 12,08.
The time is 10,38
